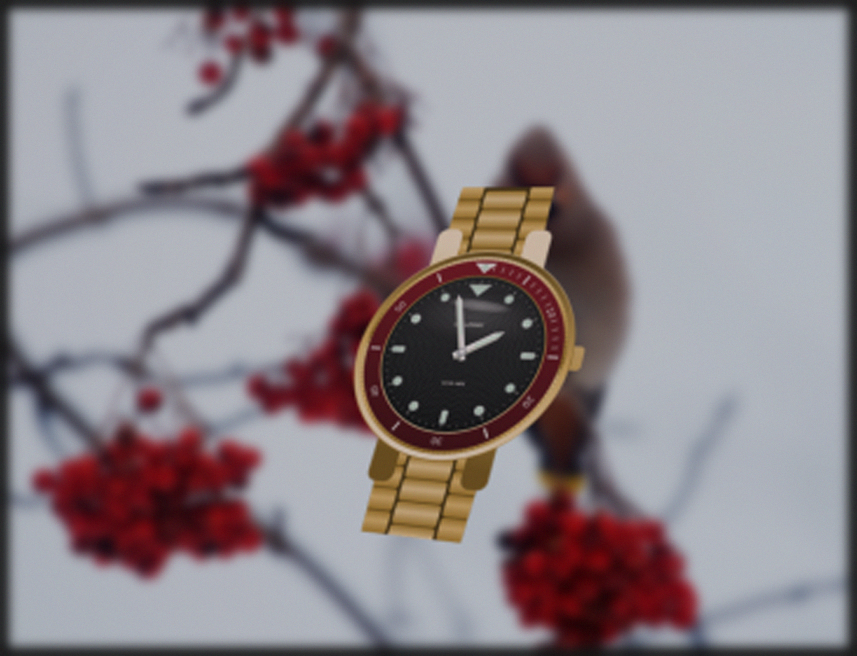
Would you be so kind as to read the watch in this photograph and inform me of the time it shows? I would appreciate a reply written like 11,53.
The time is 1,57
